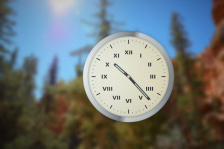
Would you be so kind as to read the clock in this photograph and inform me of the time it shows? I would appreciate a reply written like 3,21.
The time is 10,23
